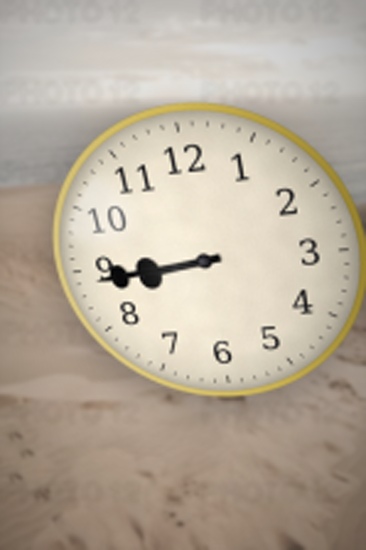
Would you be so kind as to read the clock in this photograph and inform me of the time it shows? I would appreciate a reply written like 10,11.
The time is 8,44
